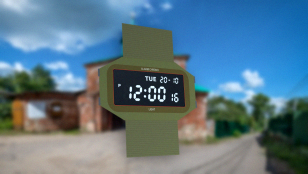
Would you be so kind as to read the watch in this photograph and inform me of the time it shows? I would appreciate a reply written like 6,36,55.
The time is 12,00,16
